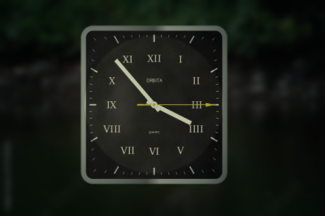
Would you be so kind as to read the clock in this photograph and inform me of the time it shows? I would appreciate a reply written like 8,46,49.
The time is 3,53,15
